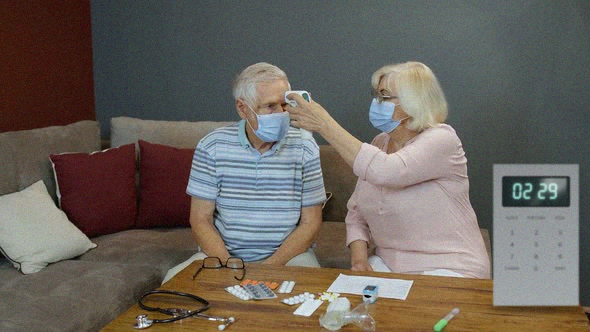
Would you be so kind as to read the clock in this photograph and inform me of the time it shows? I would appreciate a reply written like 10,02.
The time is 2,29
